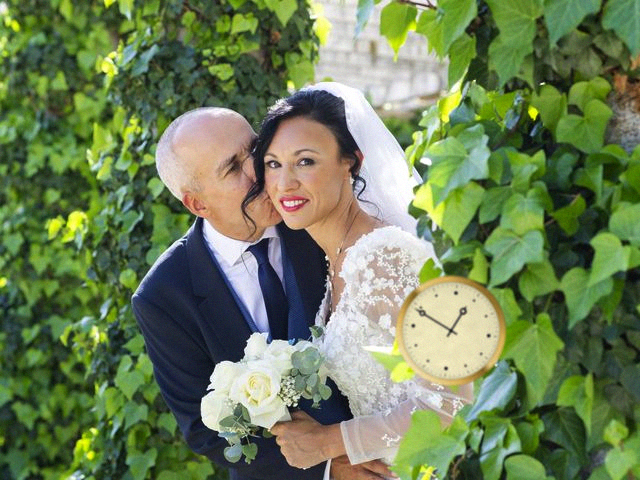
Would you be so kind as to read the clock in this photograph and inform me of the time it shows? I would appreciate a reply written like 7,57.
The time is 12,49
